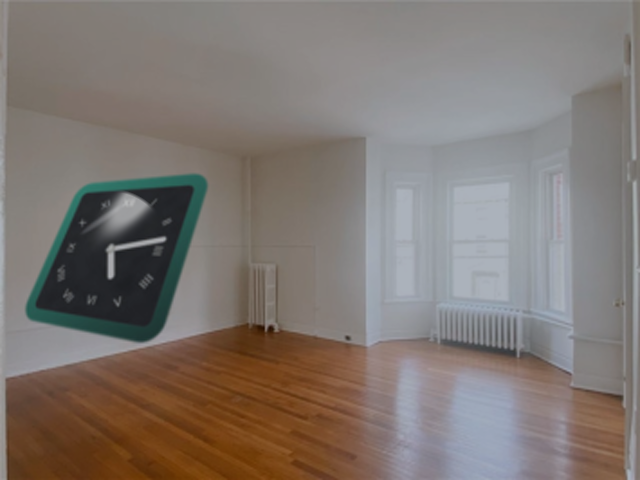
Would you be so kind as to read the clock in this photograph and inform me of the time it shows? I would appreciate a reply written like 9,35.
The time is 5,13
